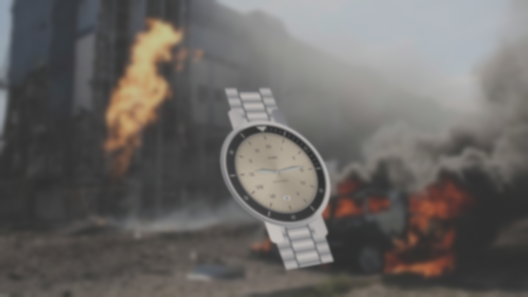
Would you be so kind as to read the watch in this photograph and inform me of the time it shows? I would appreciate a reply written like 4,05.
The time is 9,14
